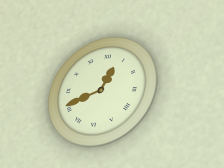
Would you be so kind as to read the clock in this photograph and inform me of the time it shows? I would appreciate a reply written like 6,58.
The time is 12,41
